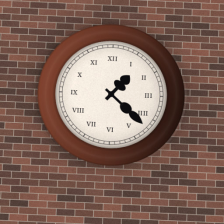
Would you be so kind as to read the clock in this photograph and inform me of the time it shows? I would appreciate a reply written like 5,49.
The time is 1,22
